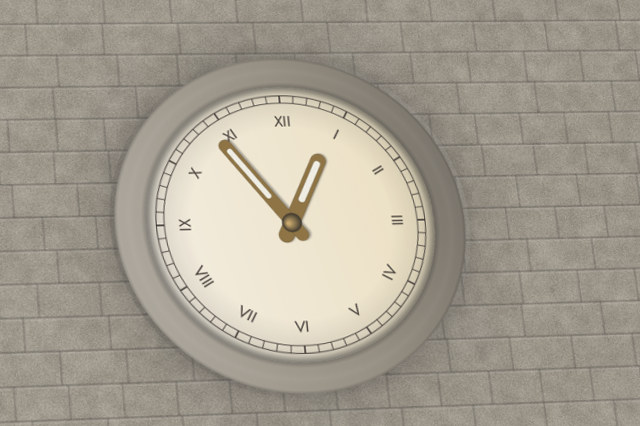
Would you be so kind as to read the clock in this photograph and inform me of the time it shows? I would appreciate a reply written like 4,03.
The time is 12,54
